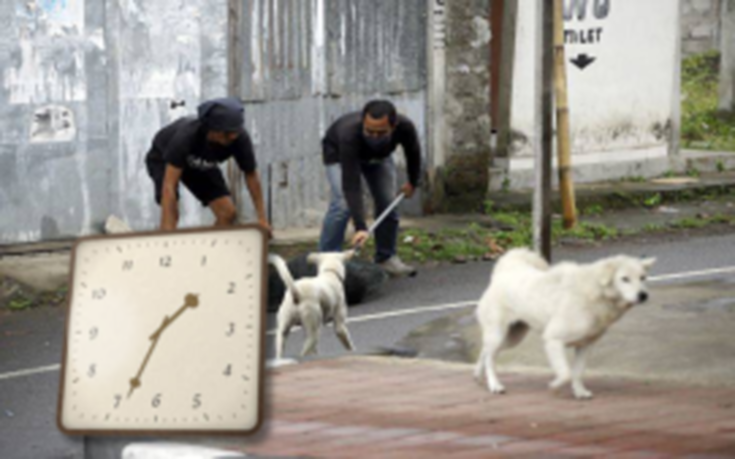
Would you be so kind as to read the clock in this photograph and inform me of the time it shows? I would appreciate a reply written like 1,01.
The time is 1,34
